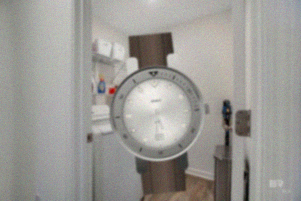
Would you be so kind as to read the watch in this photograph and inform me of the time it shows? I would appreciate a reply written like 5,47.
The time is 5,31
